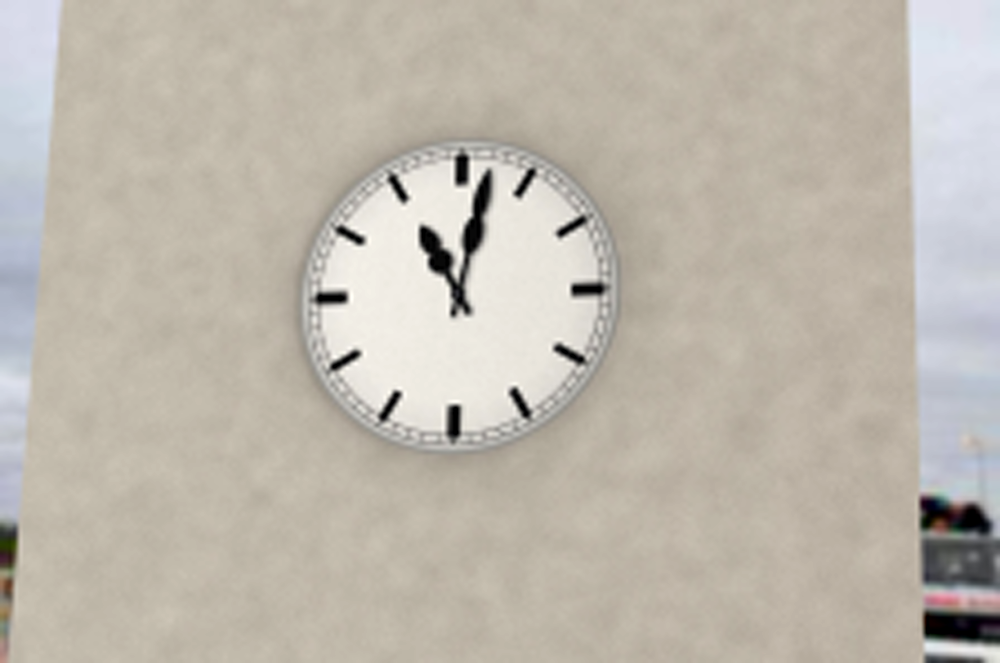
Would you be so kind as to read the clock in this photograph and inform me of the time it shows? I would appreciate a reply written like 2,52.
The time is 11,02
